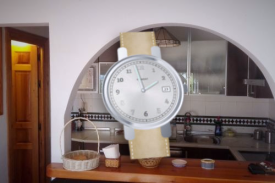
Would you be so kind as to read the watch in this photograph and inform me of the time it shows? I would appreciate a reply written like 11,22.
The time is 1,58
